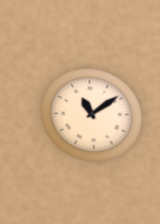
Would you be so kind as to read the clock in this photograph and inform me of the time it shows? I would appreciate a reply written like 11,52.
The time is 11,09
